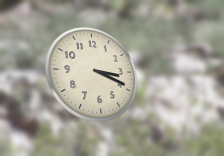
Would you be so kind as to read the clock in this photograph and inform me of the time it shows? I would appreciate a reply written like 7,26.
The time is 3,19
